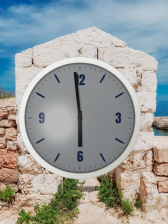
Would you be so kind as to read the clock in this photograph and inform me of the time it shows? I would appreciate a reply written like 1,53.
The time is 5,59
